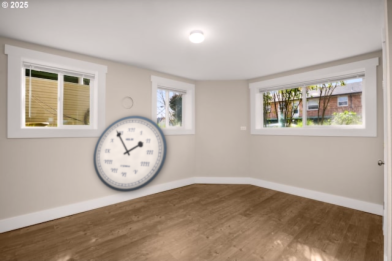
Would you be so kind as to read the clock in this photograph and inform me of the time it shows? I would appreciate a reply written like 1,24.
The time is 1,54
